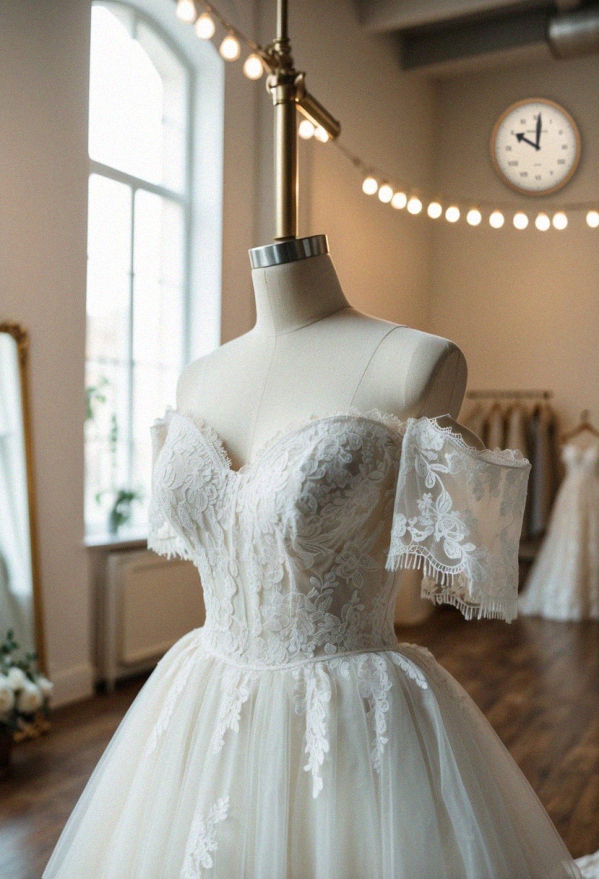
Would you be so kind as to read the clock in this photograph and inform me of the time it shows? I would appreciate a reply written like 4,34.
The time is 10,01
